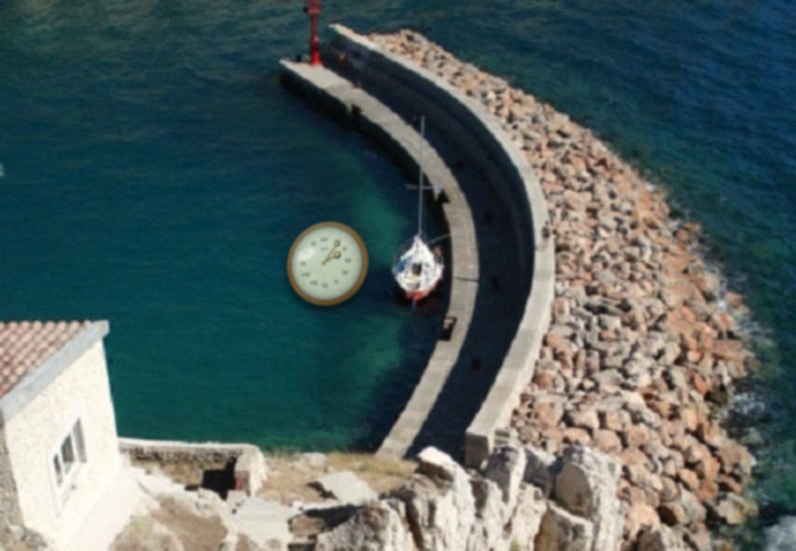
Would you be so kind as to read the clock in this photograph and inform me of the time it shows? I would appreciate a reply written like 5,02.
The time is 2,06
